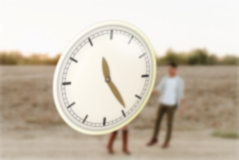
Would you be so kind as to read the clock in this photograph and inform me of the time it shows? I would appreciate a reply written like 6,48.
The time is 11,24
